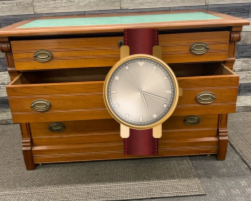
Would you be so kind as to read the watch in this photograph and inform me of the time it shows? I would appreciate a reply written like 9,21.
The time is 5,18
